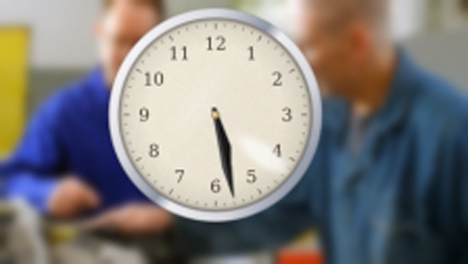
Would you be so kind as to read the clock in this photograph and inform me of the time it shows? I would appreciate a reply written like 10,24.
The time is 5,28
